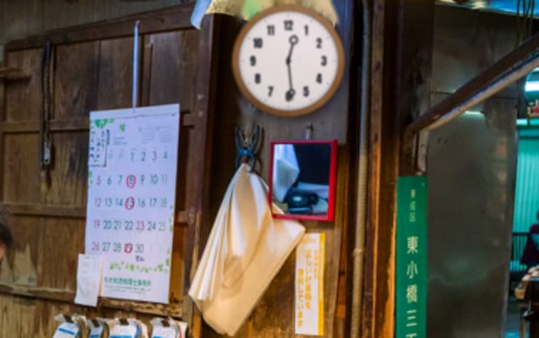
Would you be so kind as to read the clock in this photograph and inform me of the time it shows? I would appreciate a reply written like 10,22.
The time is 12,29
